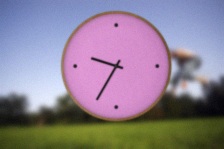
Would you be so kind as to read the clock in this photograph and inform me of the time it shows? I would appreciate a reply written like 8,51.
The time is 9,35
